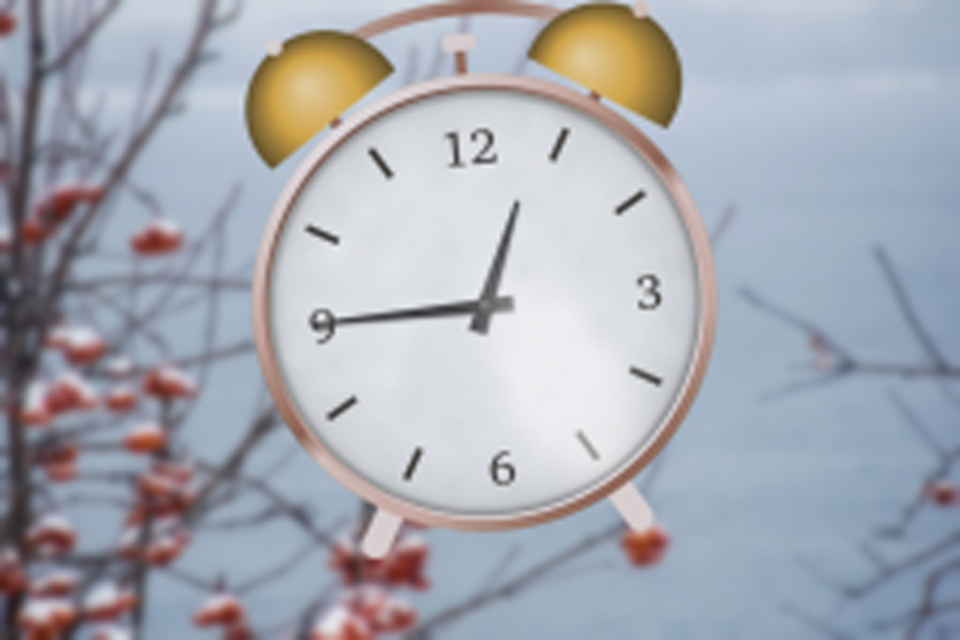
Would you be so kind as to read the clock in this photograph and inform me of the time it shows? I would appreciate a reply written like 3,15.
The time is 12,45
